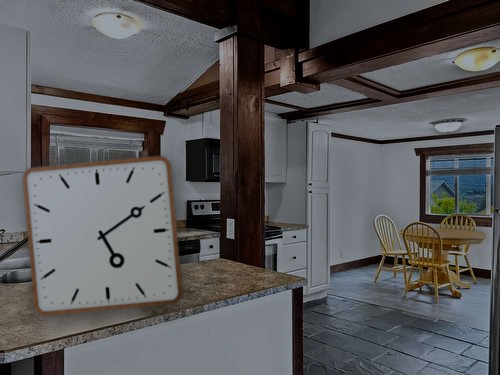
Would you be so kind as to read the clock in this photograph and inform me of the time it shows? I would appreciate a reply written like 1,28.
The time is 5,10
